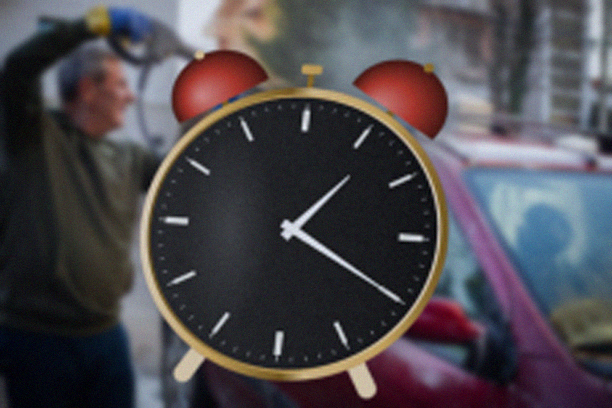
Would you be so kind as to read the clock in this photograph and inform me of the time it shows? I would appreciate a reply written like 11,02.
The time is 1,20
